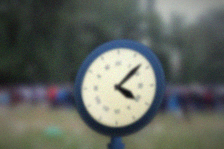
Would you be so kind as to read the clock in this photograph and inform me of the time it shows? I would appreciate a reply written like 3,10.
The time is 4,08
